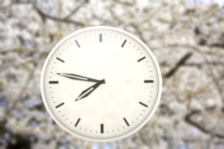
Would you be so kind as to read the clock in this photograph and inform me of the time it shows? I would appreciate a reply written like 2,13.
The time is 7,47
